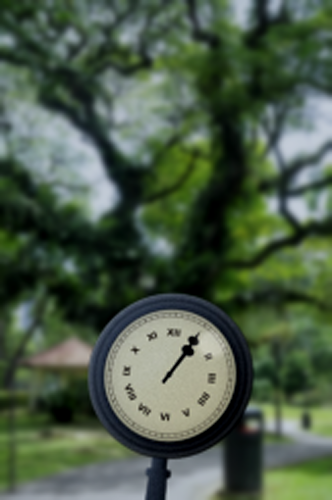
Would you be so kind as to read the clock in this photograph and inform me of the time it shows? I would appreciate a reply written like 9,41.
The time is 1,05
